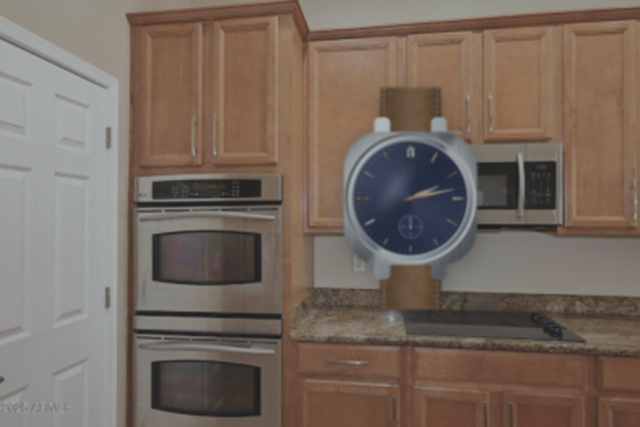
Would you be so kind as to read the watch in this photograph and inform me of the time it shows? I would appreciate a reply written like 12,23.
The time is 2,13
